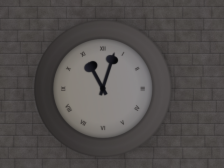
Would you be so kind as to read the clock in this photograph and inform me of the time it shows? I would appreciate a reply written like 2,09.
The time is 11,03
